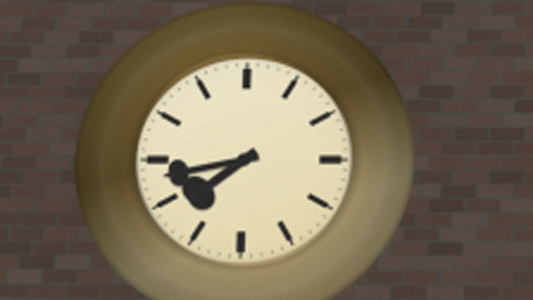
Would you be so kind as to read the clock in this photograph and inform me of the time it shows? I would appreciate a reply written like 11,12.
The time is 7,43
